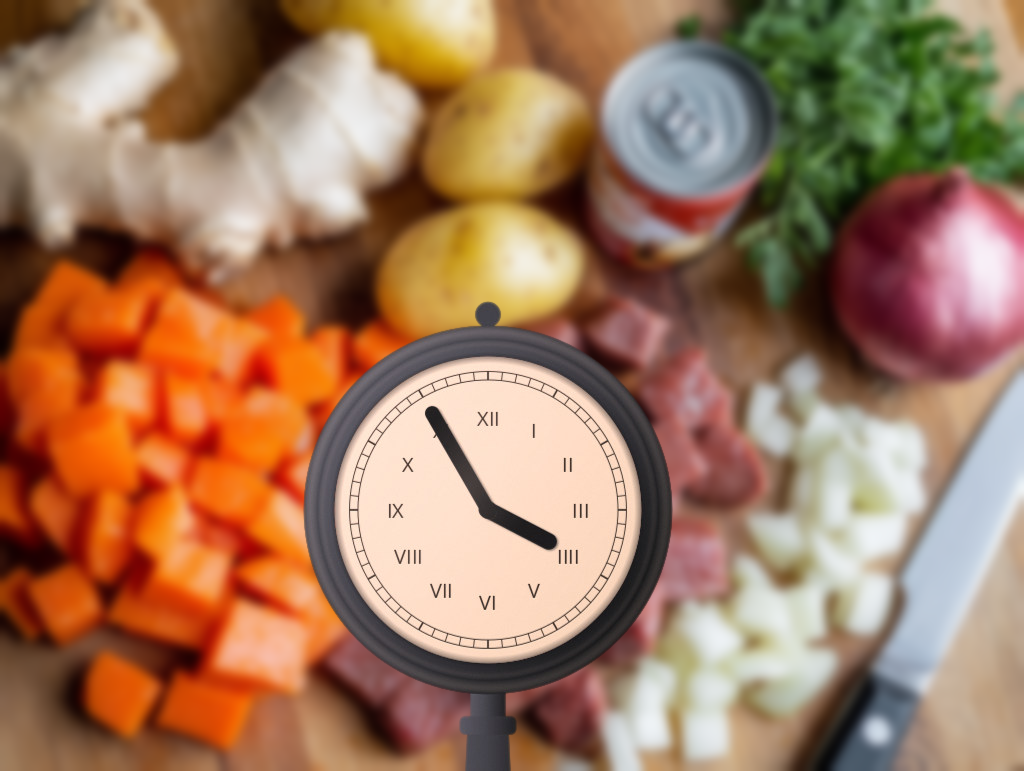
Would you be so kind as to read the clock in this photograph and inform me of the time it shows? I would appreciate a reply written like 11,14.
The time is 3,55
